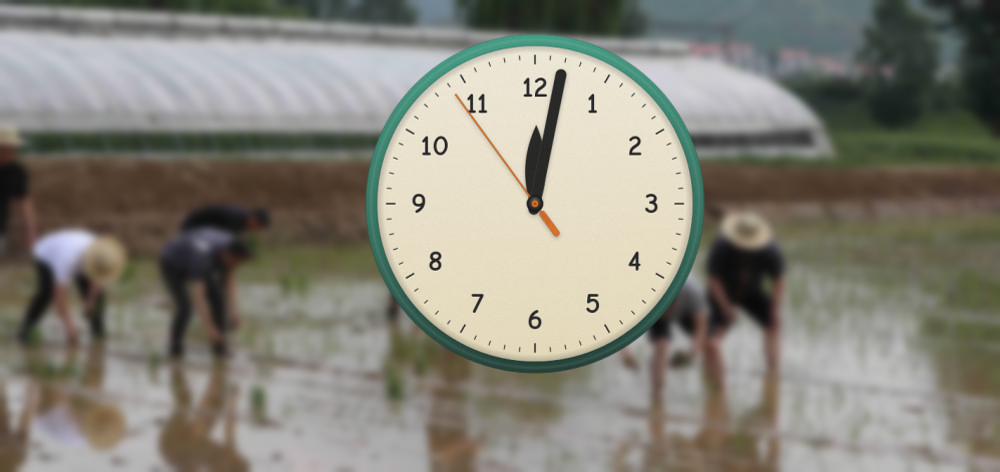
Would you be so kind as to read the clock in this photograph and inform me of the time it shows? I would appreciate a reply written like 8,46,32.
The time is 12,01,54
